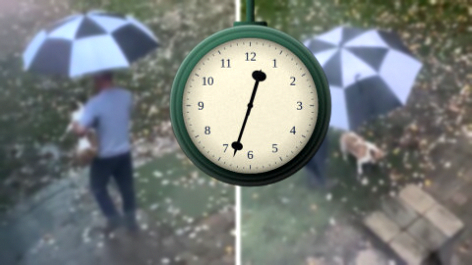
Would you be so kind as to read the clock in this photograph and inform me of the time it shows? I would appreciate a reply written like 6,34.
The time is 12,33
